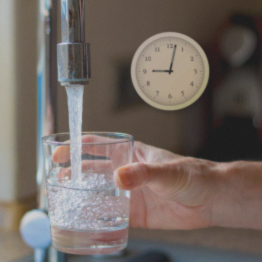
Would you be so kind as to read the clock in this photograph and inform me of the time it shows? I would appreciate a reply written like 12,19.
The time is 9,02
